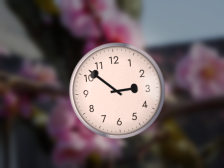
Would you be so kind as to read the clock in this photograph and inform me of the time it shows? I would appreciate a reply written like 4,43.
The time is 2,52
